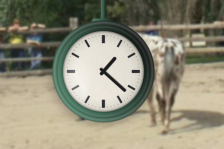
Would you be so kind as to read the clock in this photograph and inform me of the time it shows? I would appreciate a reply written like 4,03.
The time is 1,22
